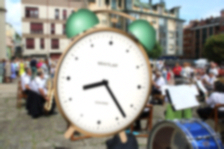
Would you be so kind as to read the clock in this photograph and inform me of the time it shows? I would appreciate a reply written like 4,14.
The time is 8,23
